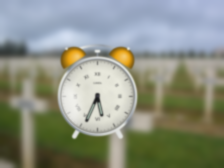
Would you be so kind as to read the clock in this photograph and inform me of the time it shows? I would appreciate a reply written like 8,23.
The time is 5,34
